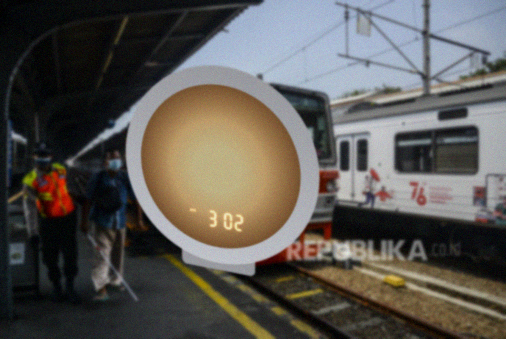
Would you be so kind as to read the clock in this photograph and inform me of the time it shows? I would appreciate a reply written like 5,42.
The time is 3,02
